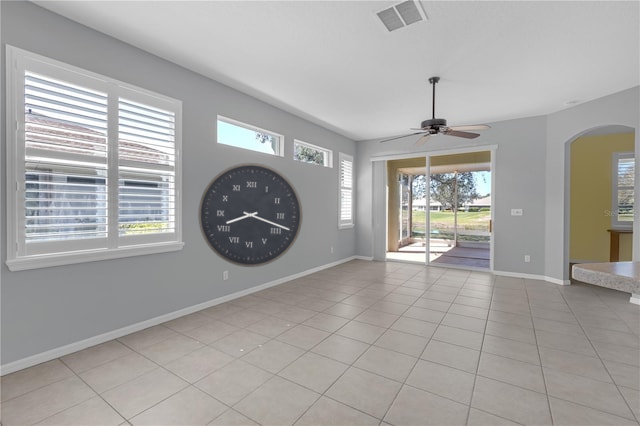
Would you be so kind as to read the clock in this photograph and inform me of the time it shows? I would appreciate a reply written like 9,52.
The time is 8,18
